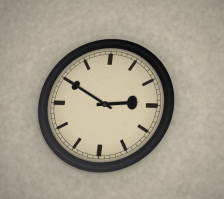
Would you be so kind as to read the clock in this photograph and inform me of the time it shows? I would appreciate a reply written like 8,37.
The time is 2,50
